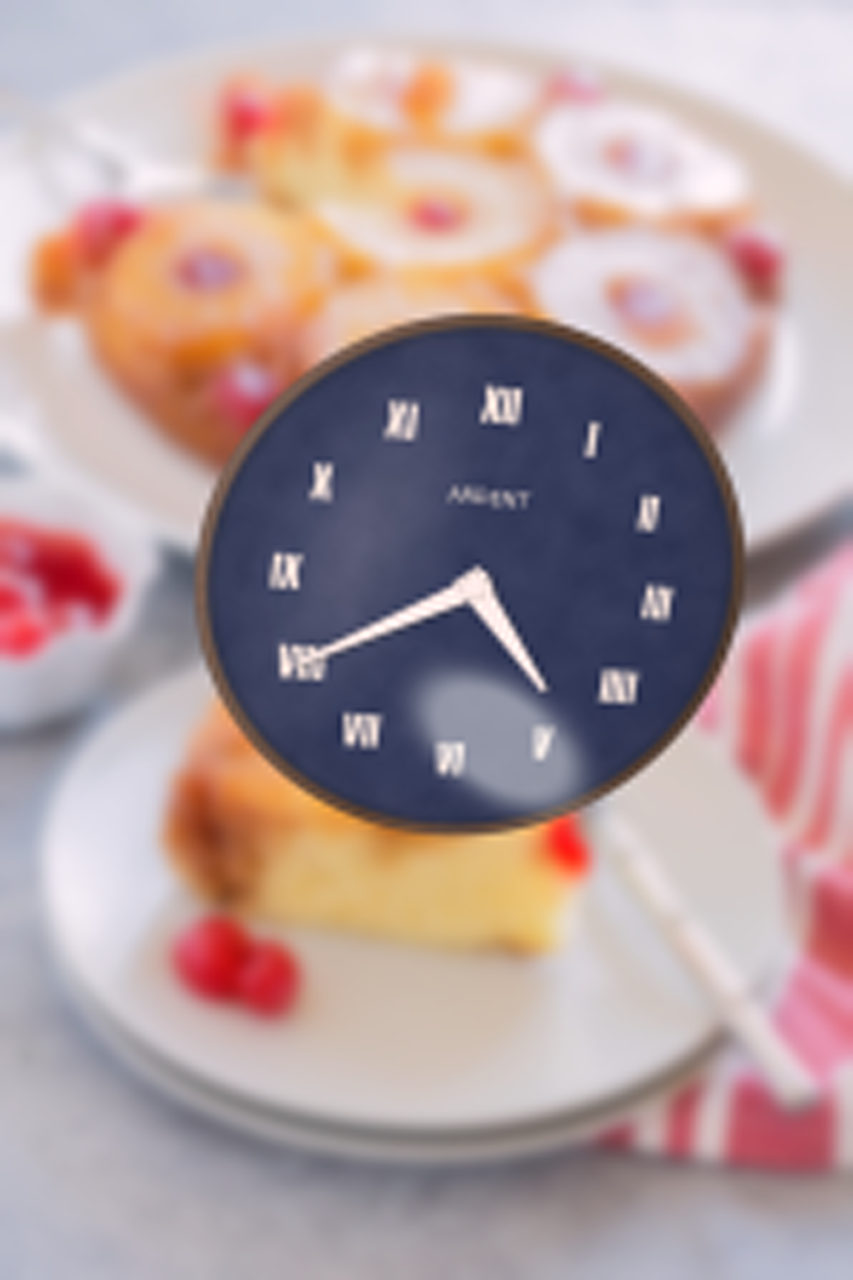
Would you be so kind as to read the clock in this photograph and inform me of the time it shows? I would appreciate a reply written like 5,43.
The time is 4,40
